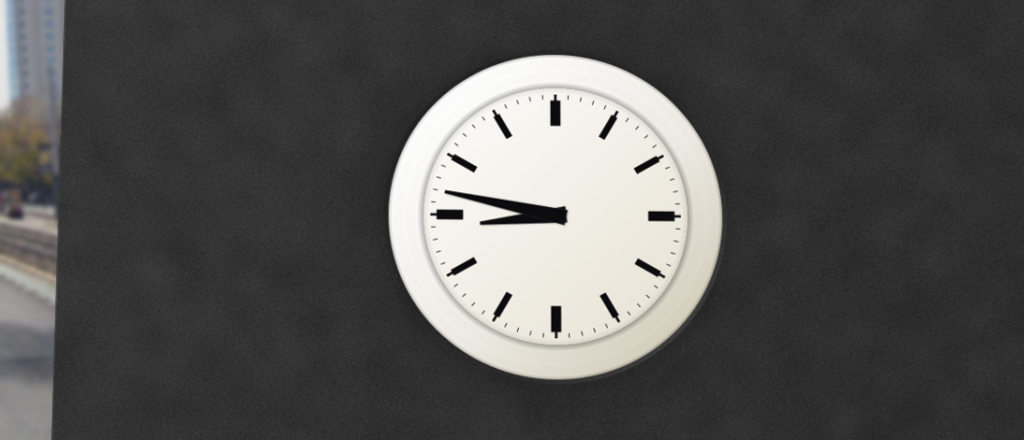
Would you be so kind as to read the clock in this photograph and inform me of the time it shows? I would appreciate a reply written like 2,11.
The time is 8,47
